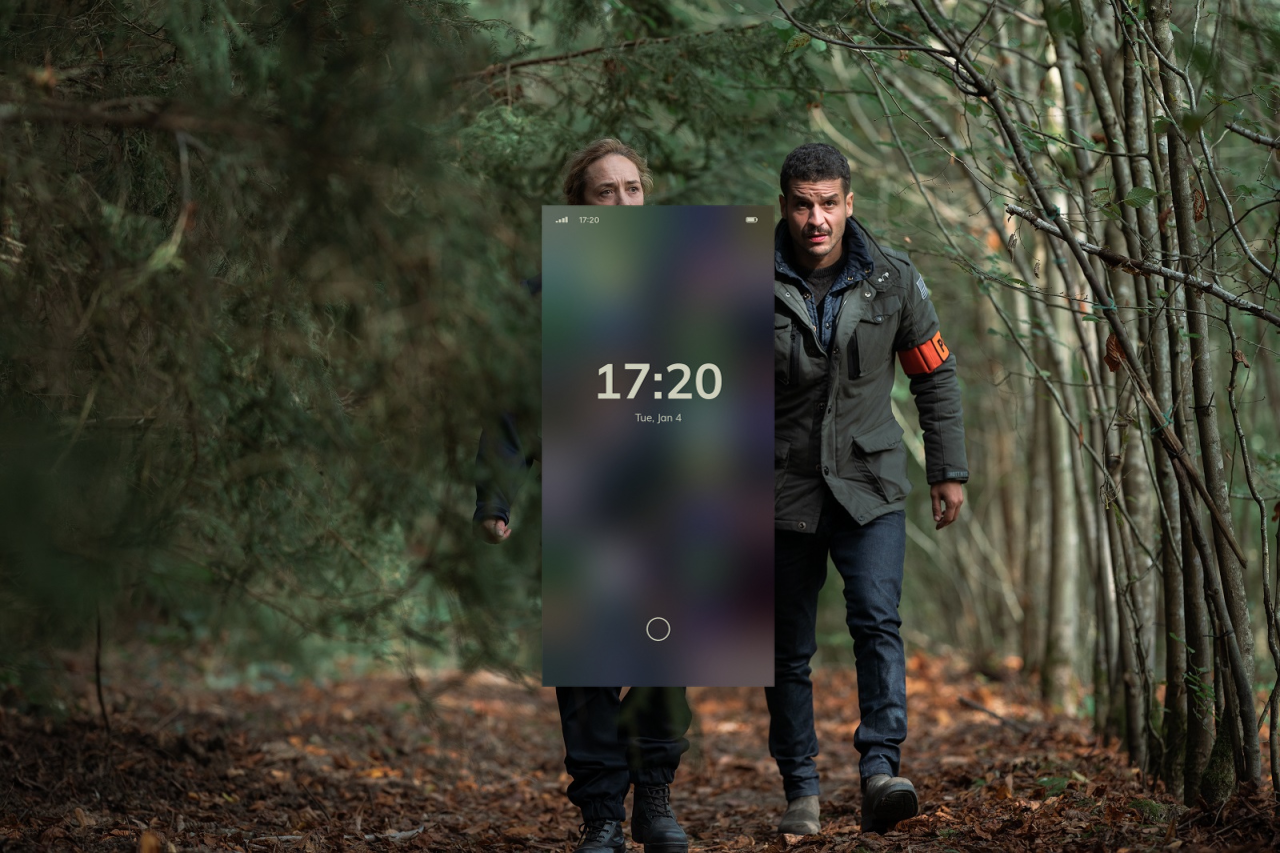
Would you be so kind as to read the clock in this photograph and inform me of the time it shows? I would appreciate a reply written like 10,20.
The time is 17,20
